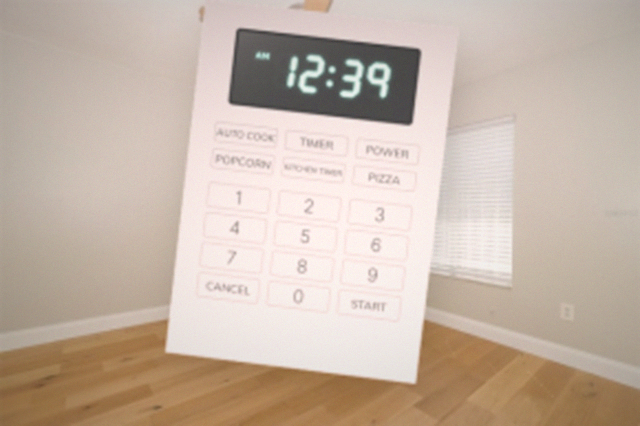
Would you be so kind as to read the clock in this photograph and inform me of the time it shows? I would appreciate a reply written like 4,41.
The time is 12,39
